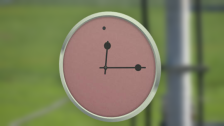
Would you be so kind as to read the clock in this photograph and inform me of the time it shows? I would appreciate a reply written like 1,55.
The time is 12,15
